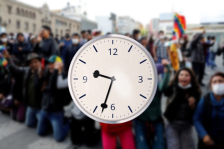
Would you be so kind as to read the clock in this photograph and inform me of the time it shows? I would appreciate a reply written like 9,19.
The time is 9,33
